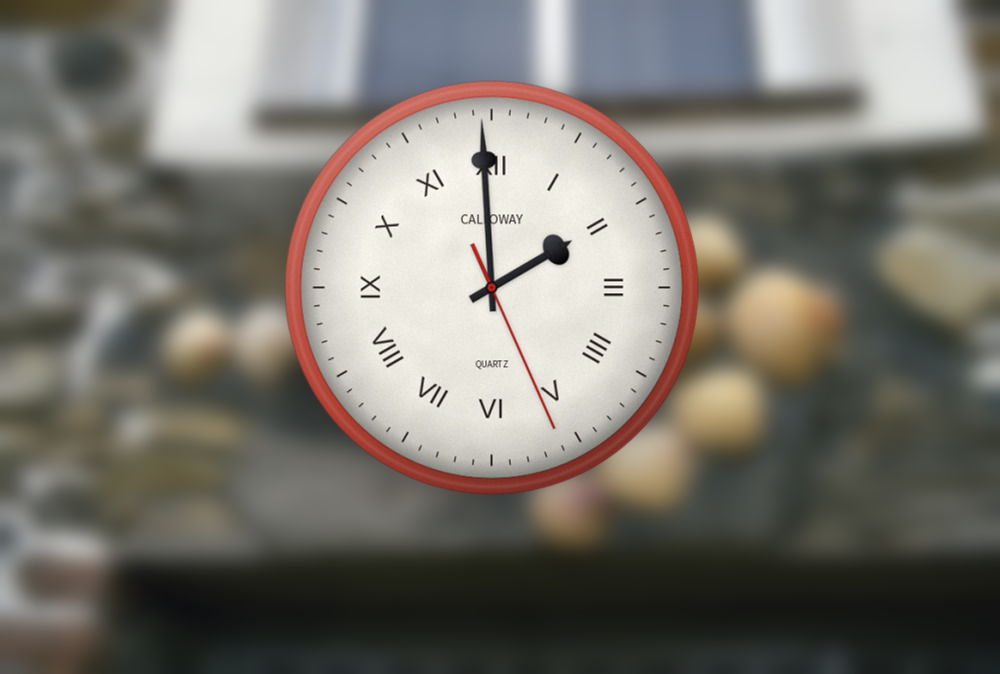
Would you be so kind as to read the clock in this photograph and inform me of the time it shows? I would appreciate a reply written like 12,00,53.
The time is 1,59,26
